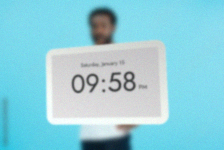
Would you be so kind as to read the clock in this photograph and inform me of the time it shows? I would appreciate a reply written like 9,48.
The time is 9,58
